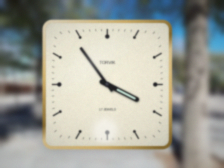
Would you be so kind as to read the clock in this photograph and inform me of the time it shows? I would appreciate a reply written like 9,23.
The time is 3,54
